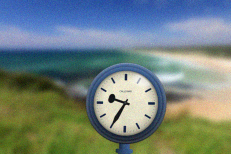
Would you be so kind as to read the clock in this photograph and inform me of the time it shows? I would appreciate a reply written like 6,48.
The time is 9,35
